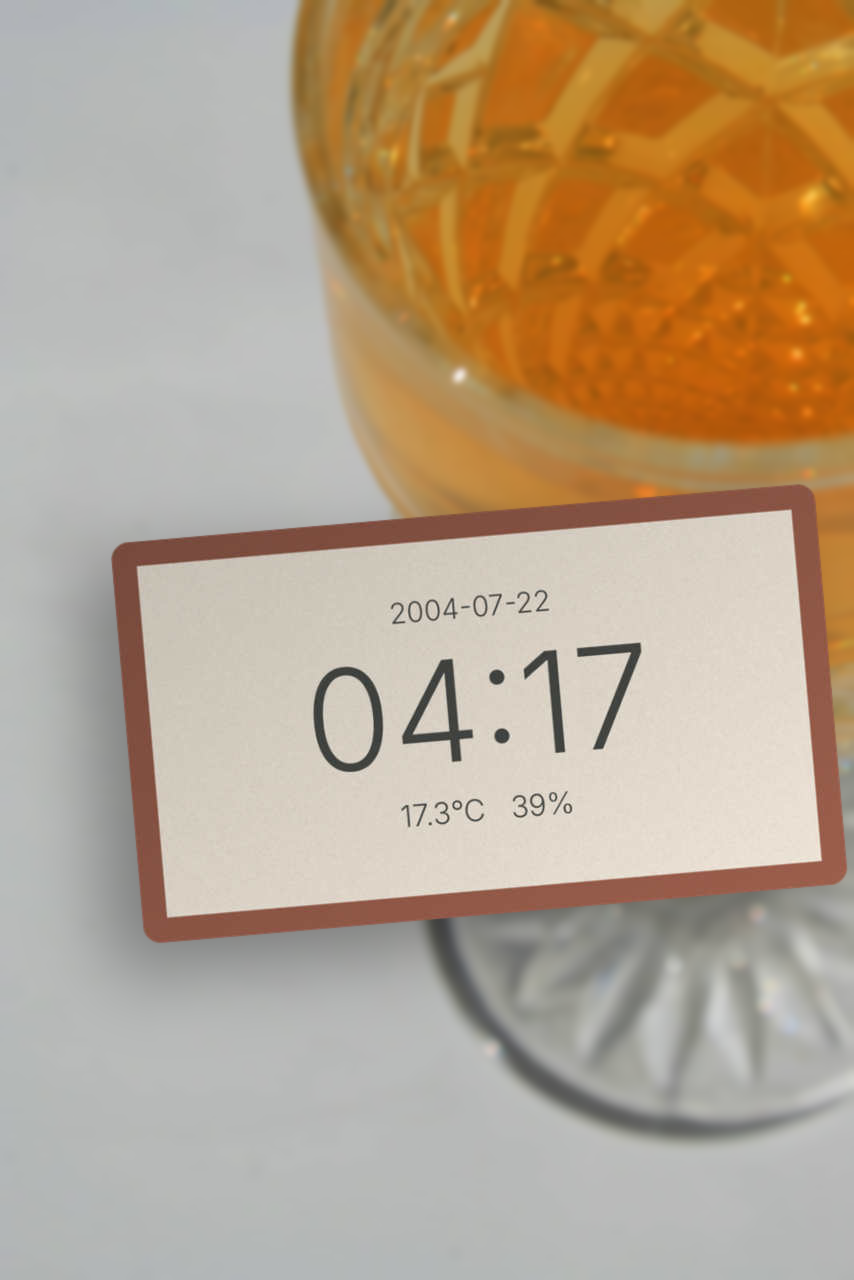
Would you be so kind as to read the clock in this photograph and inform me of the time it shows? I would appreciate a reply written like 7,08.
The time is 4,17
